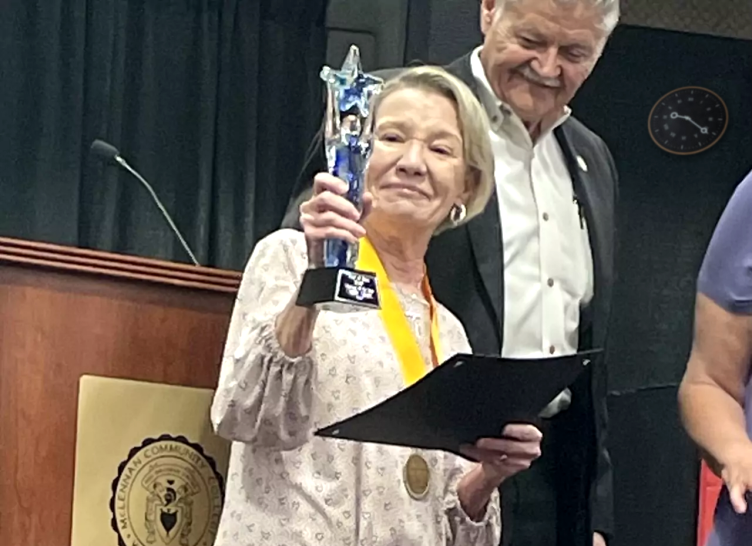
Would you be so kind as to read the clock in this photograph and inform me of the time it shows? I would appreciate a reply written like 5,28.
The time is 9,21
